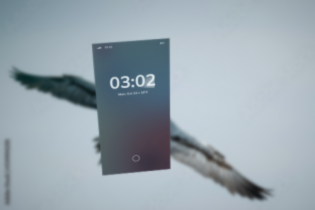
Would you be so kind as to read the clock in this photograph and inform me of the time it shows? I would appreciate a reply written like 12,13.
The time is 3,02
